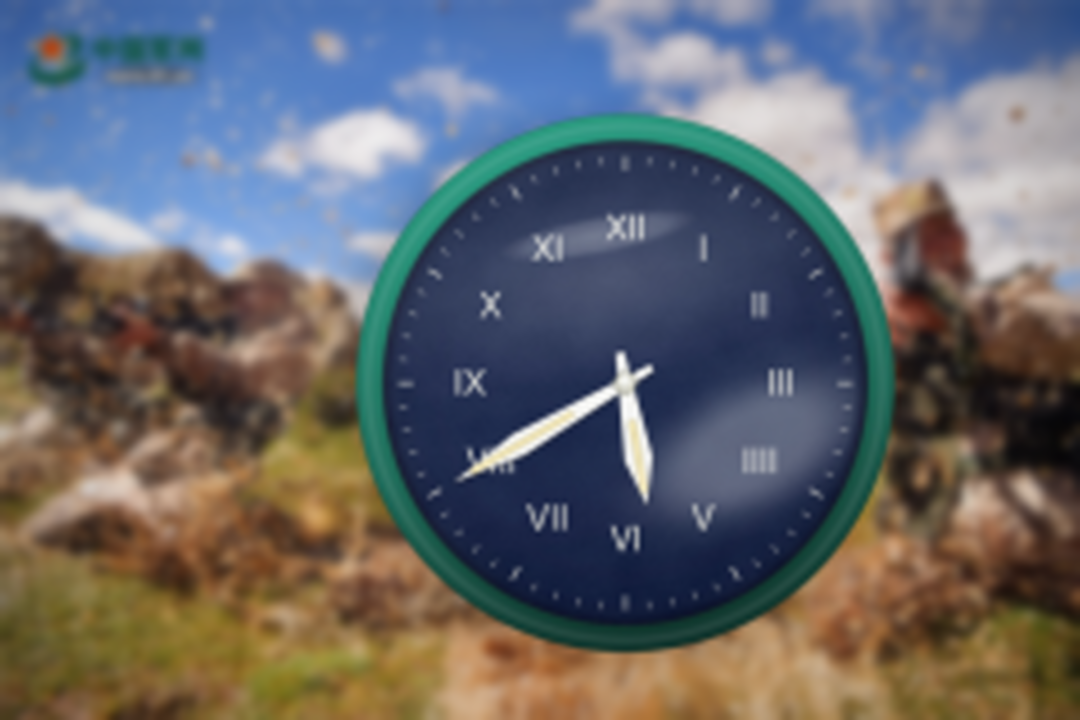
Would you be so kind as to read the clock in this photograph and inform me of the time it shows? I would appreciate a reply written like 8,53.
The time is 5,40
